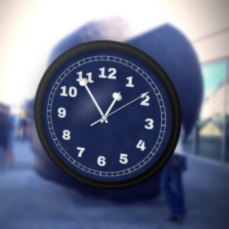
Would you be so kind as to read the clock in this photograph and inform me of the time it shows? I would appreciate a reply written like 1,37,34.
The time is 12,54,09
